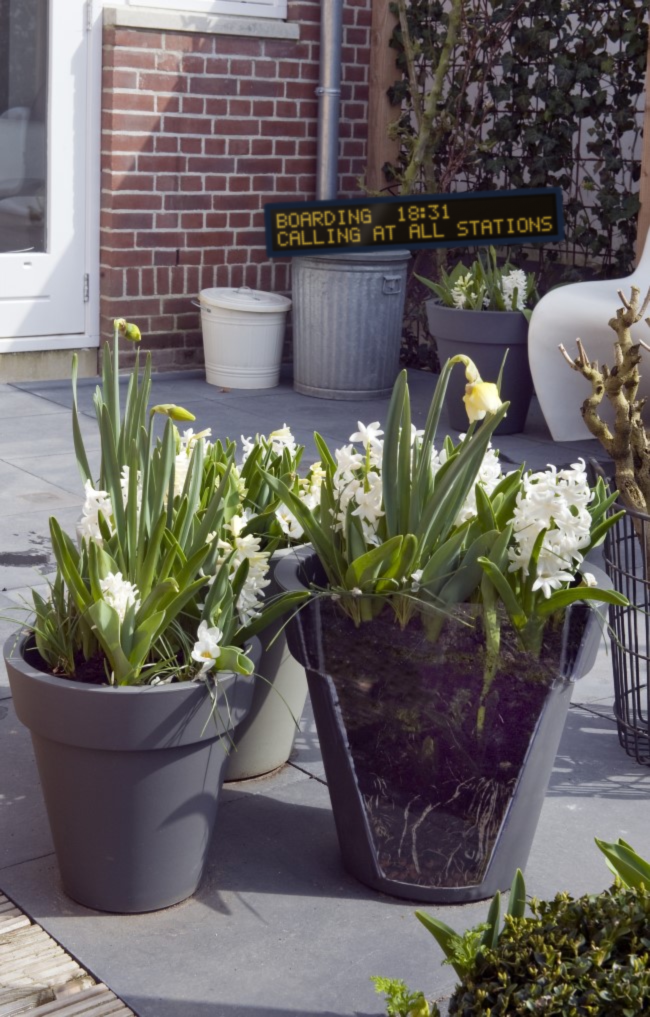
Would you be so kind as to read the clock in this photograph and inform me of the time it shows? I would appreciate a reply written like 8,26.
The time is 18,31
